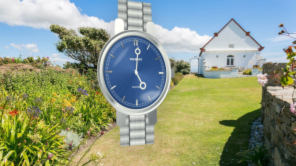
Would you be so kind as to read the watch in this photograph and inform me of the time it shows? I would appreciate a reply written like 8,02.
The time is 5,01
